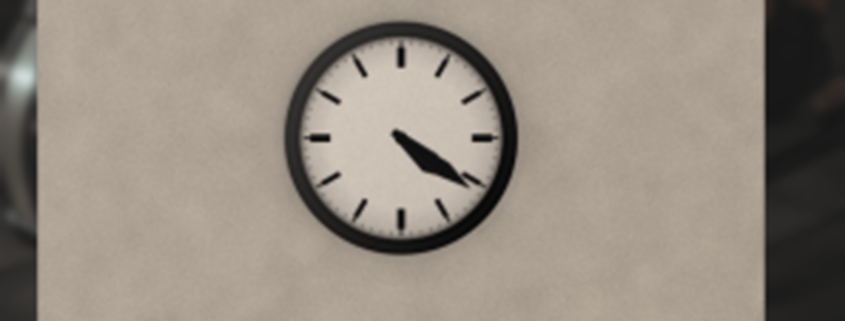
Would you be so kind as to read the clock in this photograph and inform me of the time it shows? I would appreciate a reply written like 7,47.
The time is 4,21
